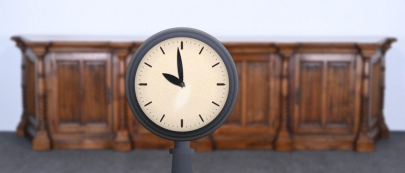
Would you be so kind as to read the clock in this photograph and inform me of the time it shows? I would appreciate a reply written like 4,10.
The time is 9,59
